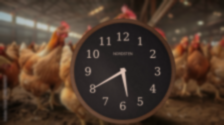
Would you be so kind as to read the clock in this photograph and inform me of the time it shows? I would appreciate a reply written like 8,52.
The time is 5,40
